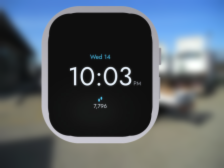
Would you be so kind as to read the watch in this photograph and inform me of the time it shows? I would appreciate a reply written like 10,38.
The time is 10,03
